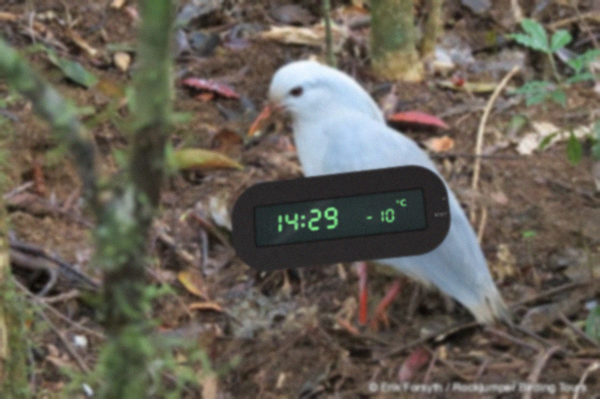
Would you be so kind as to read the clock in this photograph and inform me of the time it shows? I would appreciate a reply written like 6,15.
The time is 14,29
